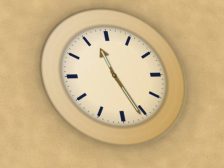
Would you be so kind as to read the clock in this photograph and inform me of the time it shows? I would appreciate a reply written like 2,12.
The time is 11,26
